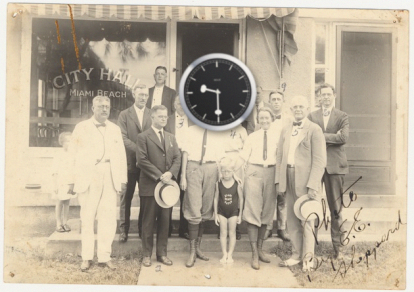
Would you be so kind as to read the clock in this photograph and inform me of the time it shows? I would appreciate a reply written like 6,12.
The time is 9,30
